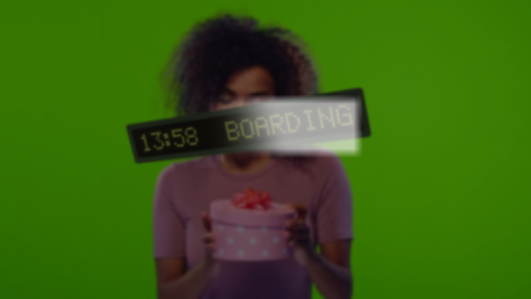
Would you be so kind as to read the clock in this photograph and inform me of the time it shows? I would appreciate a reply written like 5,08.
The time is 13,58
